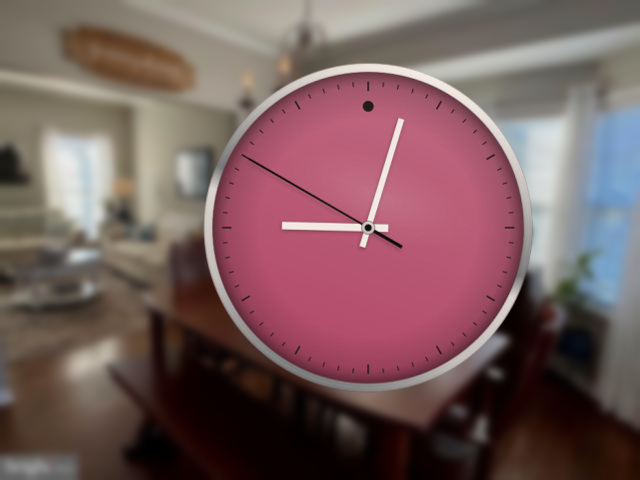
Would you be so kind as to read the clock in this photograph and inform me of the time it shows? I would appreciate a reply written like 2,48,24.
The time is 9,02,50
